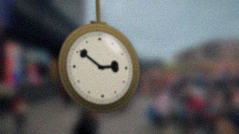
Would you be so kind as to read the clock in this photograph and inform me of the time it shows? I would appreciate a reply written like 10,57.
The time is 2,51
